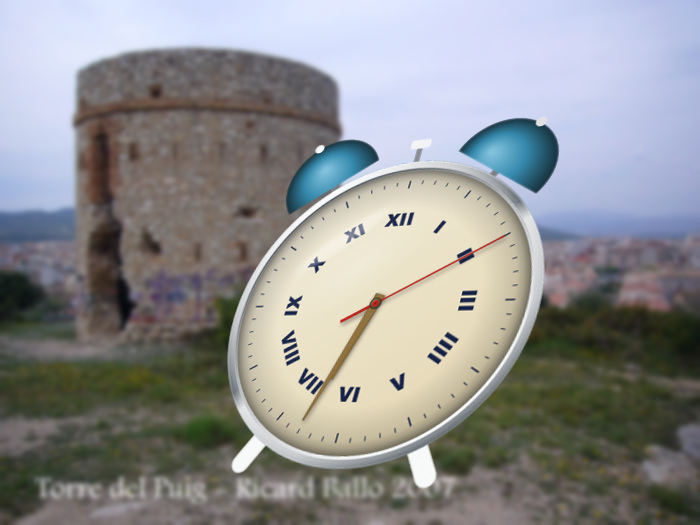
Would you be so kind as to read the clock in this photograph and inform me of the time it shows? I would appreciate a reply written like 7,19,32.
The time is 6,33,10
